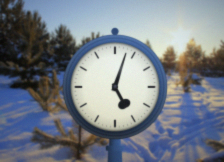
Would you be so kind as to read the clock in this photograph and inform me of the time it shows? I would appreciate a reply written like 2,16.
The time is 5,03
